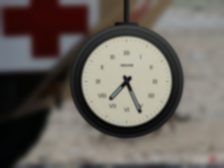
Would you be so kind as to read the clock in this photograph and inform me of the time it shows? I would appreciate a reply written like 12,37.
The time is 7,26
